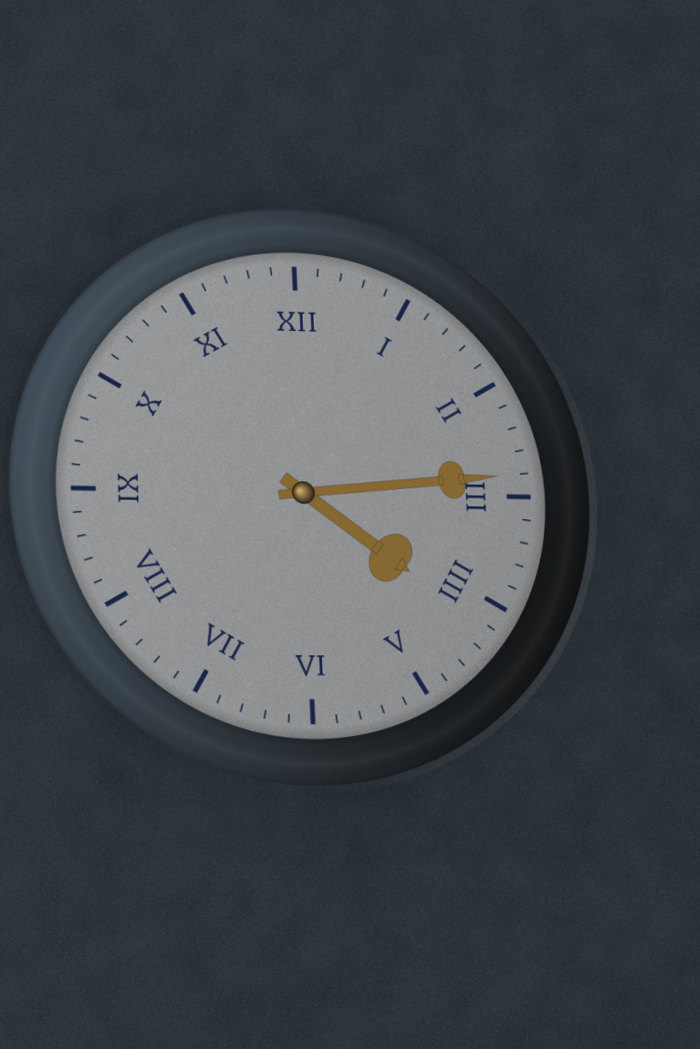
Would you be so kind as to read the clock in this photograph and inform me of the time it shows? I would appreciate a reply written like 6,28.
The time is 4,14
